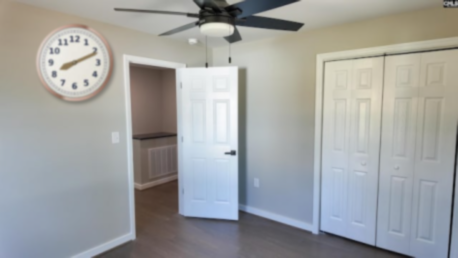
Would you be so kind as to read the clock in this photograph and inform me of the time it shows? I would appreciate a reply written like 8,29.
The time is 8,11
